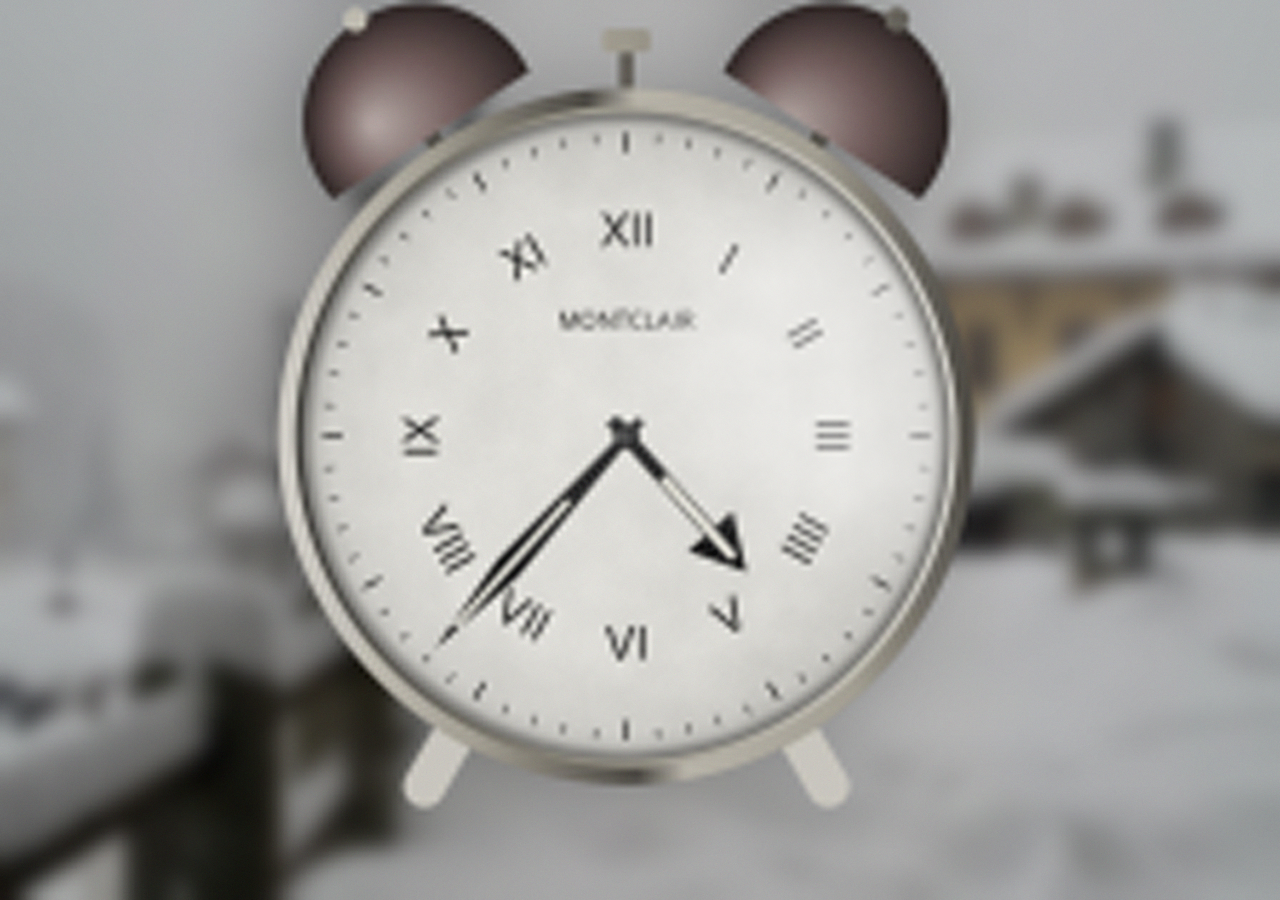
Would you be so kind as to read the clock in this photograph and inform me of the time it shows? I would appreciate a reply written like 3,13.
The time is 4,37
